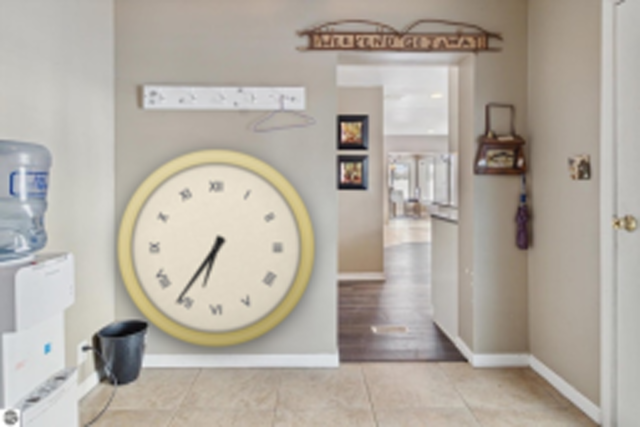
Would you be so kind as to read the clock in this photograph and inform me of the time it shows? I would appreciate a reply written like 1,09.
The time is 6,36
